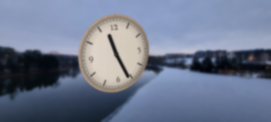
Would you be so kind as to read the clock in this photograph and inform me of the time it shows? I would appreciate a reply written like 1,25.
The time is 11,26
